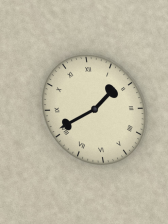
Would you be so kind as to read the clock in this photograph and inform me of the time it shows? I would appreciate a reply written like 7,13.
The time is 1,41
